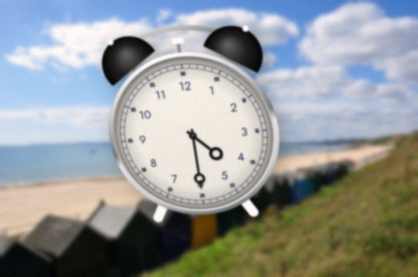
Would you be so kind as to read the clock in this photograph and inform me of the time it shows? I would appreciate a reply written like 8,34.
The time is 4,30
